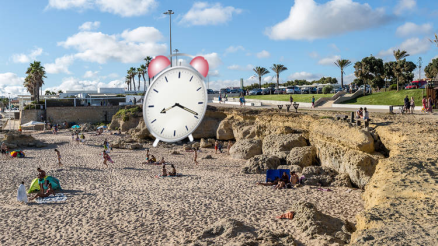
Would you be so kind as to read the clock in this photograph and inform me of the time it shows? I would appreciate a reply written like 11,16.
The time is 8,19
